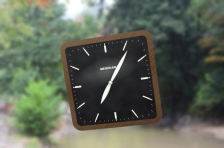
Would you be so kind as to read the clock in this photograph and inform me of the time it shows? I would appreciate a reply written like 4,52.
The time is 7,06
